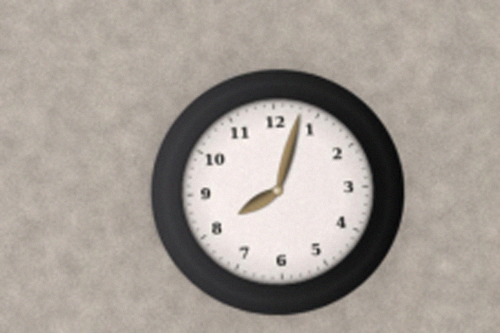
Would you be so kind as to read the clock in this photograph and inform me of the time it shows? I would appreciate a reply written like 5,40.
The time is 8,03
